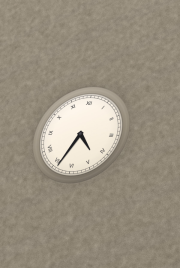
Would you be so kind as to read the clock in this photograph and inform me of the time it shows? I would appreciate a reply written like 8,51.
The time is 4,34
